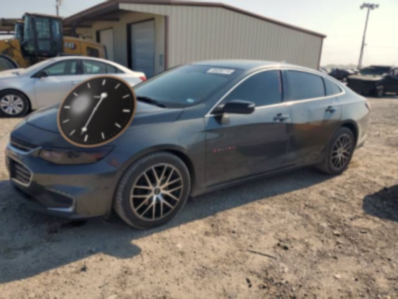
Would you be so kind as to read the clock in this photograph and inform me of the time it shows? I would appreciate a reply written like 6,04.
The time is 12,32
